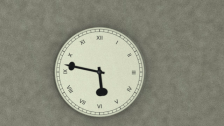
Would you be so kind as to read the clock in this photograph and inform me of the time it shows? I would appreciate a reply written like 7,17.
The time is 5,47
